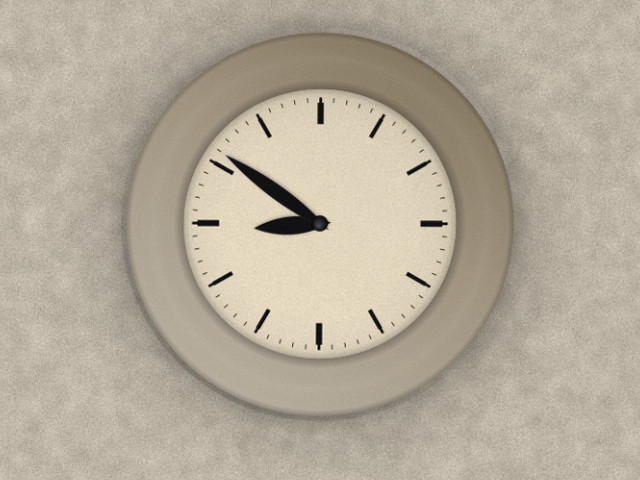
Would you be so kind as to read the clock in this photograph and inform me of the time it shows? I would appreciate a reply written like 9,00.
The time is 8,51
